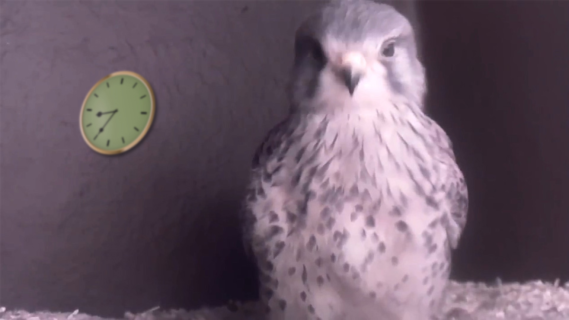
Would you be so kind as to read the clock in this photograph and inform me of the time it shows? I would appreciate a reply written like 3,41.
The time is 8,35
